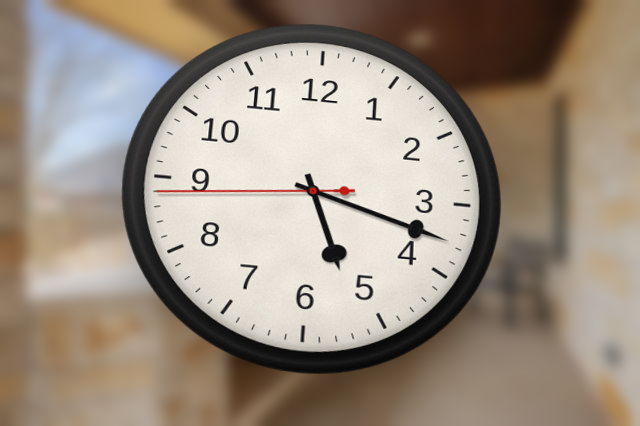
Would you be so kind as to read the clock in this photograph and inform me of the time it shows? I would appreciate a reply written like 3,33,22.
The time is 5,17,44
